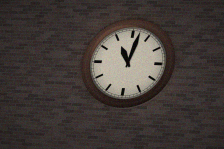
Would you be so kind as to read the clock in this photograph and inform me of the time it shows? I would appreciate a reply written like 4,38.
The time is 11,02
